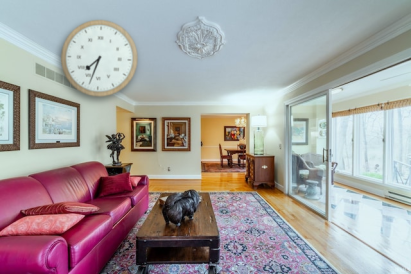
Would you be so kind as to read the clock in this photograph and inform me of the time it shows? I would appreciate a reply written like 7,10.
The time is 7,33
